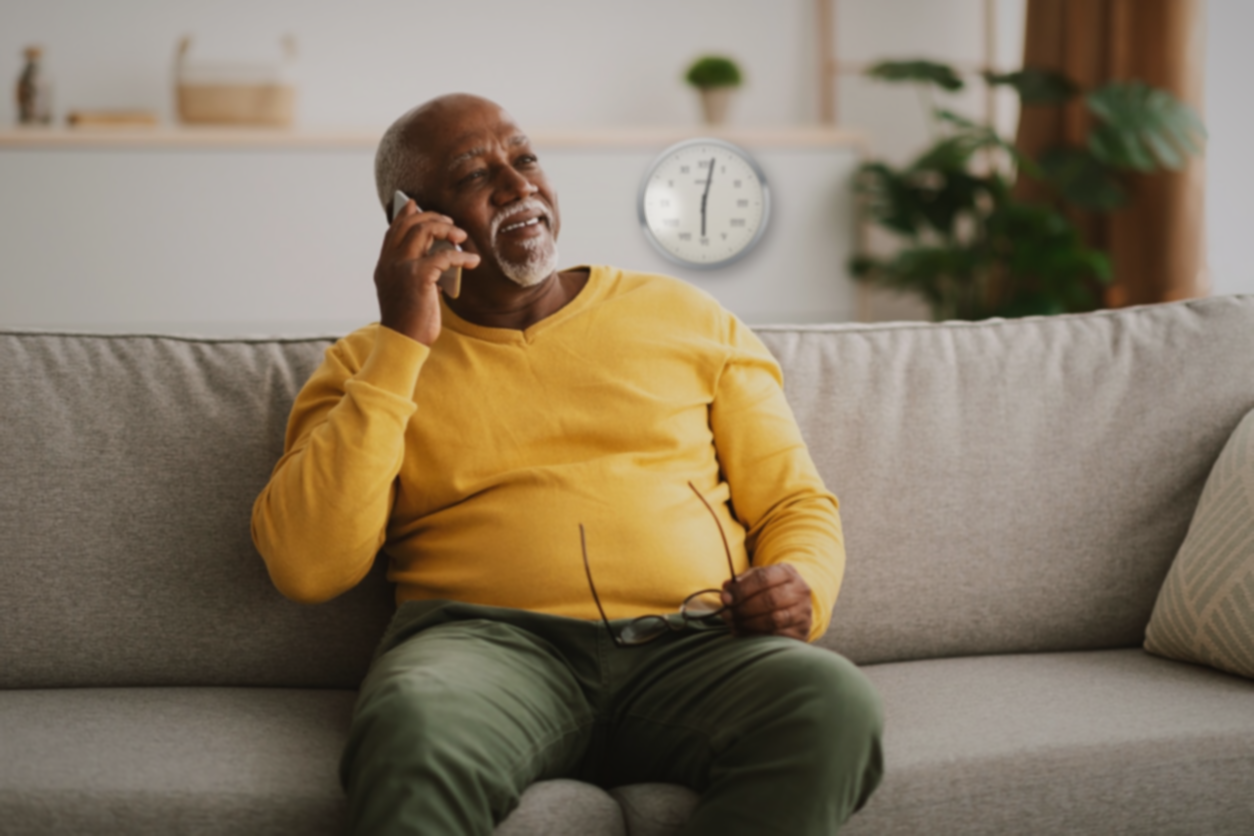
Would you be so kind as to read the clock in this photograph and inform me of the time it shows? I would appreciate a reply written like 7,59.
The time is 6,02
